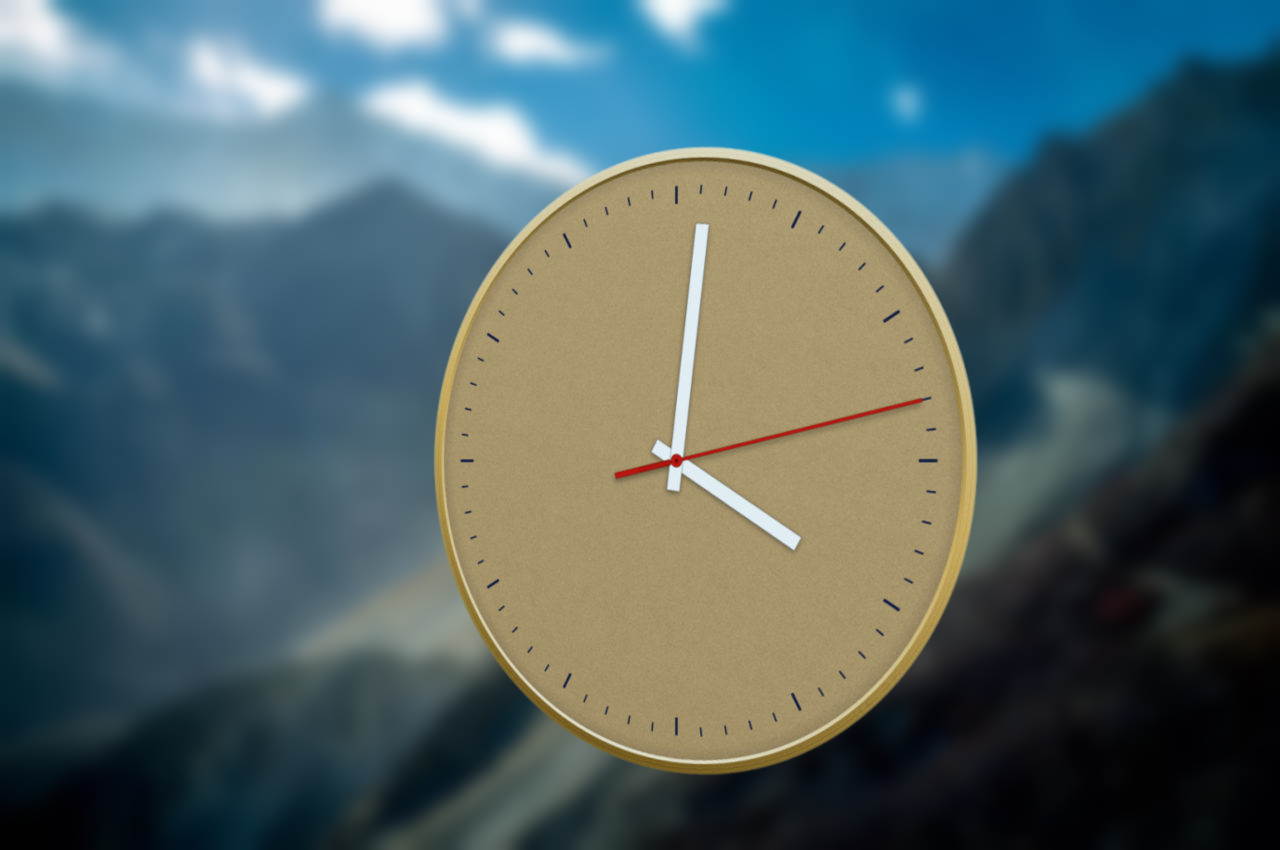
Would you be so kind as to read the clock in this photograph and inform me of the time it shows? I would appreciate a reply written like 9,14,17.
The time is 4,01,13
